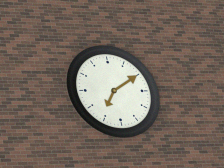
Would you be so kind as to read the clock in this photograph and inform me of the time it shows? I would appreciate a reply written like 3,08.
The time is 7,10
